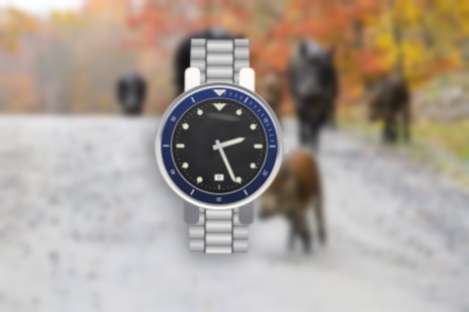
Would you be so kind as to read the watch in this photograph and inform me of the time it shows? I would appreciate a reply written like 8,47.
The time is 2,26
